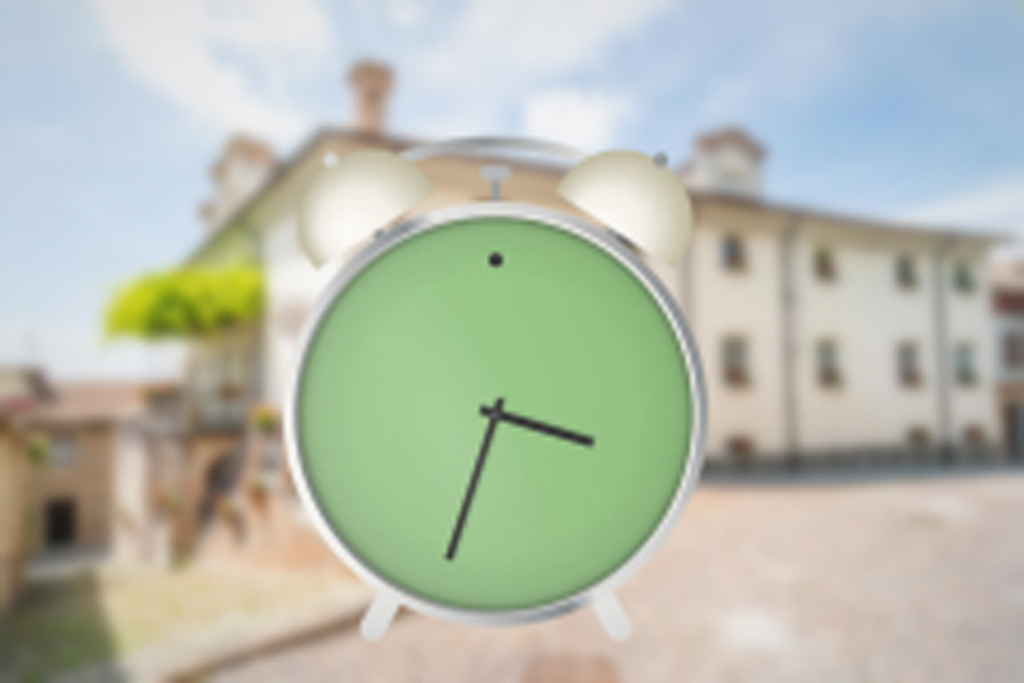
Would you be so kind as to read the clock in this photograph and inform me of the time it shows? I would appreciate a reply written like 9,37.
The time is 3,33
